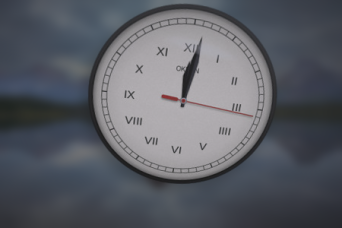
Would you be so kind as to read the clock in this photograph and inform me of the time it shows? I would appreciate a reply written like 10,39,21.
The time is 12,01,16
